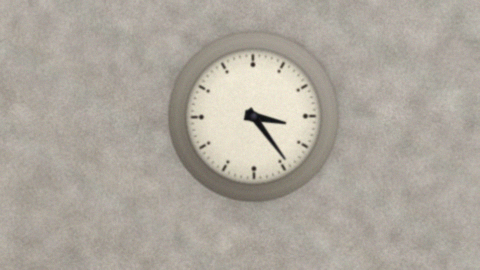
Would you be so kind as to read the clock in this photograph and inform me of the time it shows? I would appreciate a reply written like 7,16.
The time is 3,24
